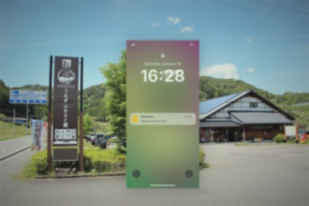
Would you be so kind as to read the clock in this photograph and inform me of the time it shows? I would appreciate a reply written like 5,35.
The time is 16,28
